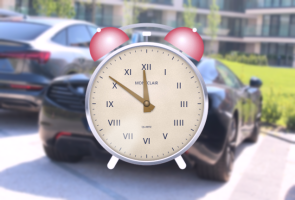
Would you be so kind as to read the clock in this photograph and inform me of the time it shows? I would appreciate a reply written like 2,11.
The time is 11,51
